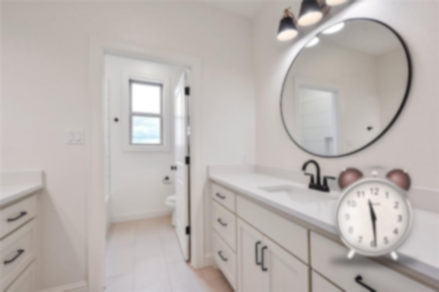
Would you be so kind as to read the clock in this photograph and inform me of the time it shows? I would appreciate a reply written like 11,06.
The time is 11,29
